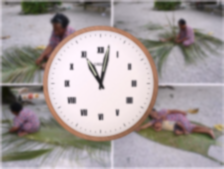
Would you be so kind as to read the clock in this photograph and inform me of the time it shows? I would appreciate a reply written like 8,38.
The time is 11,02
